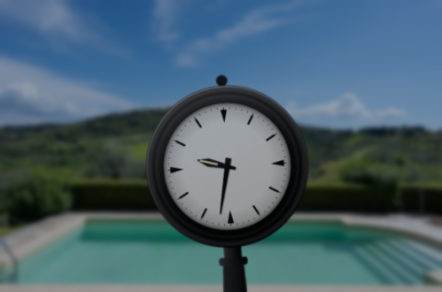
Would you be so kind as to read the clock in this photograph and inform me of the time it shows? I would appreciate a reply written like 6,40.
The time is 9,32
